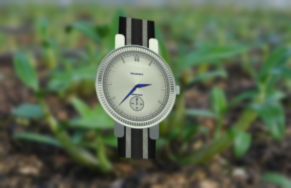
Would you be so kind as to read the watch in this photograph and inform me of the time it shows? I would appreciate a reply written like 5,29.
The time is 2,37
